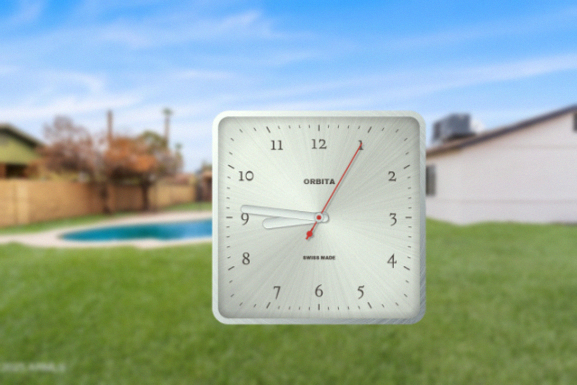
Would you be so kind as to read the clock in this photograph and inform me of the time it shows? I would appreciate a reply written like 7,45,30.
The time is 8,46,05
